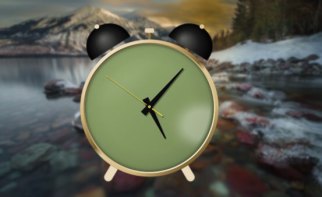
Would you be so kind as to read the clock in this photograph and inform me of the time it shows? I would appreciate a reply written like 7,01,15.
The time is 5,06,51
